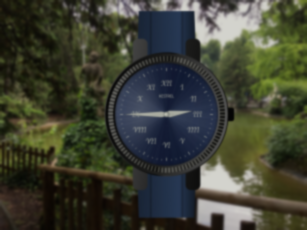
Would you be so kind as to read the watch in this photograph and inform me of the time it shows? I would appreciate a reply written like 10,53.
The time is 2,45
